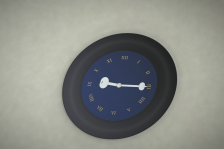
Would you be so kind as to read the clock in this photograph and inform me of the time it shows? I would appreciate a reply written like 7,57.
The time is 9,15
